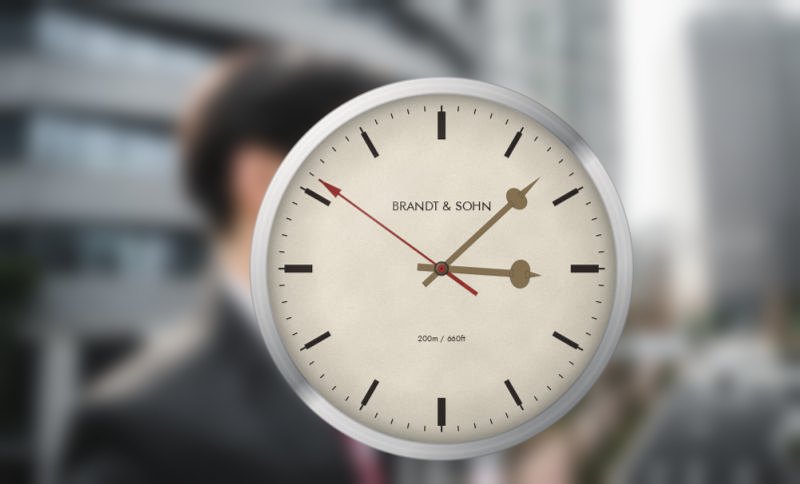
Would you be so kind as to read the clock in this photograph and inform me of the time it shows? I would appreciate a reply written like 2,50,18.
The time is 3,07,51
